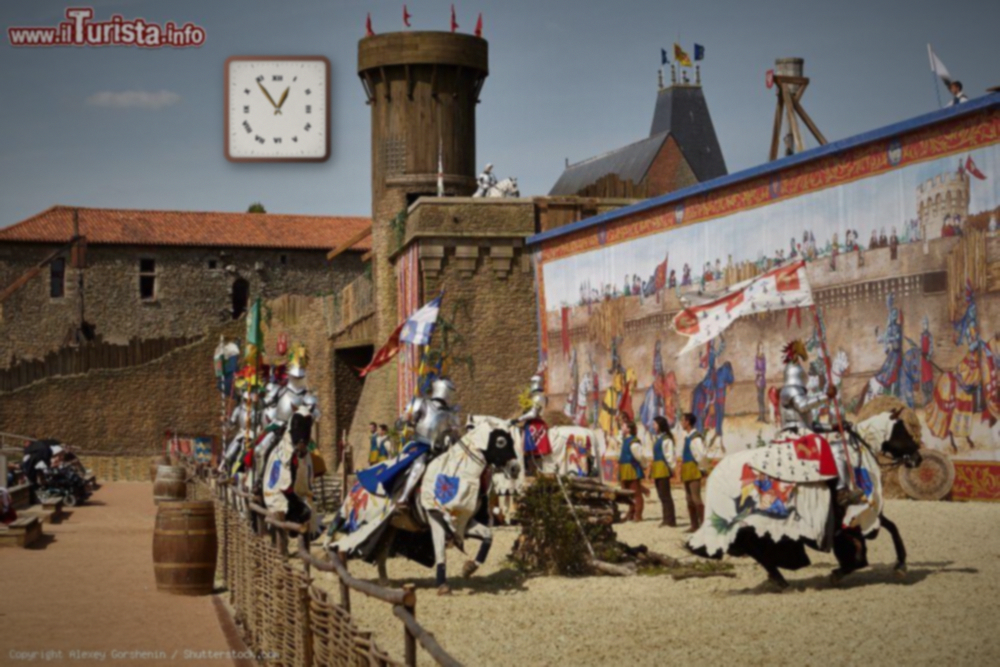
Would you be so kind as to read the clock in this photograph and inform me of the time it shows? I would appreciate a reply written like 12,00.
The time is 12,54
